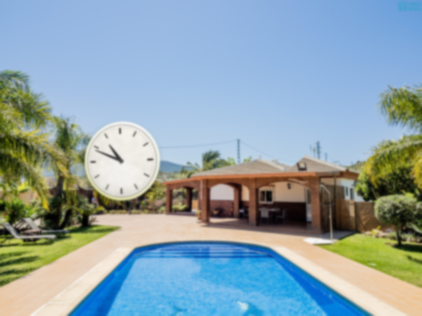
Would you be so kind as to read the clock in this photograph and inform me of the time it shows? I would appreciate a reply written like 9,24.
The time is 10,49
